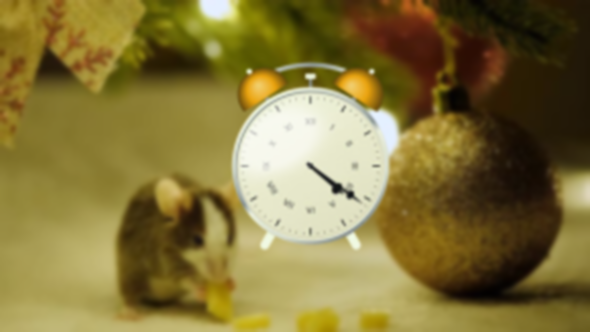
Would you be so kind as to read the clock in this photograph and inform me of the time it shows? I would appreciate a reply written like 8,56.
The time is 4,21
